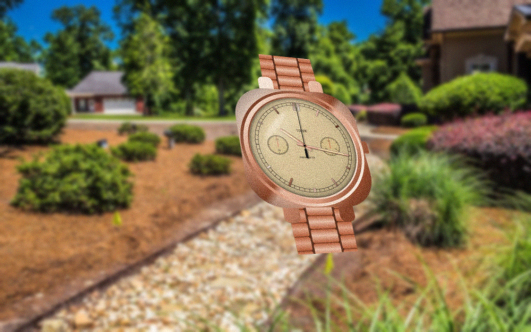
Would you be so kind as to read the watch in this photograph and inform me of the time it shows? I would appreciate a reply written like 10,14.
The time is 10,17
